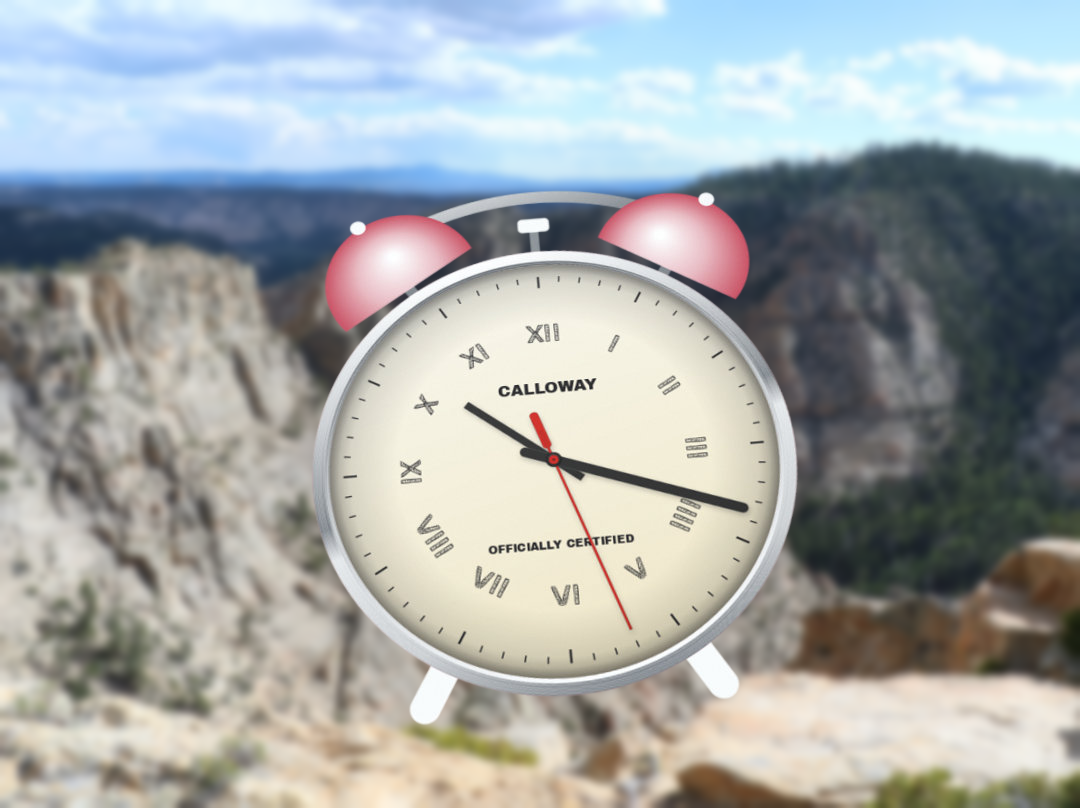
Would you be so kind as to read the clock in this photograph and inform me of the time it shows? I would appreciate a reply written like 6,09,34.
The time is 10,18,27
